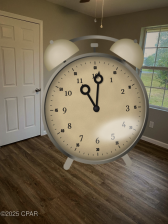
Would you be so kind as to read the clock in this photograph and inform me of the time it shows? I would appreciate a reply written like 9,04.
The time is 11,01
